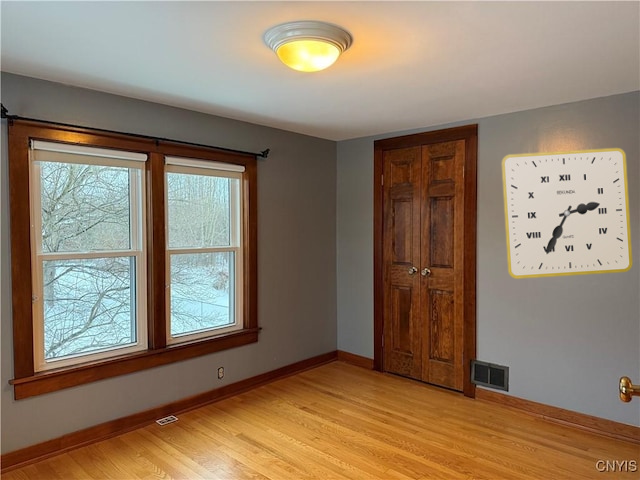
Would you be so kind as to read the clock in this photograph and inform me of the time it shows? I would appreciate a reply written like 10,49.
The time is 2,35
